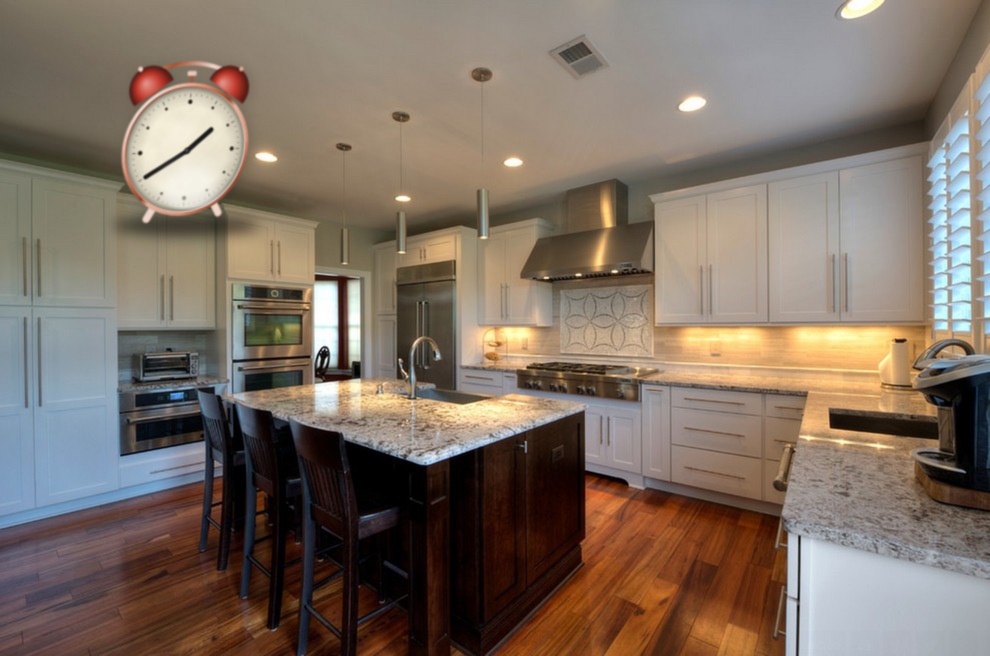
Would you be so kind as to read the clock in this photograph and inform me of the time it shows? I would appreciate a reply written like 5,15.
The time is 1,40
